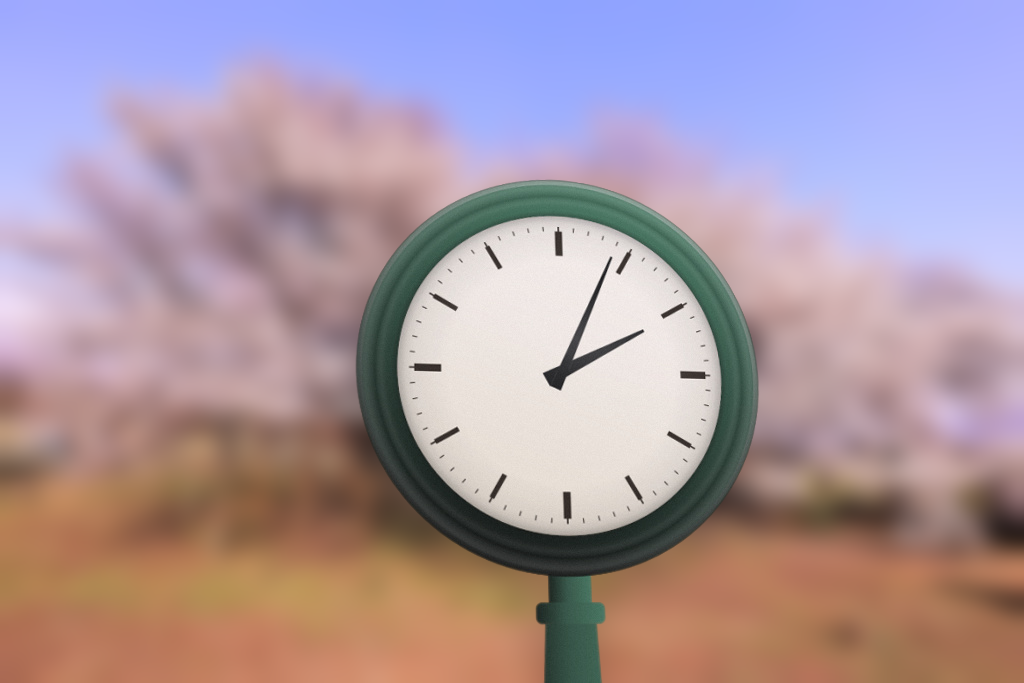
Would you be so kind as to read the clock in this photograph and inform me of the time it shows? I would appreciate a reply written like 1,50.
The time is 2,04
